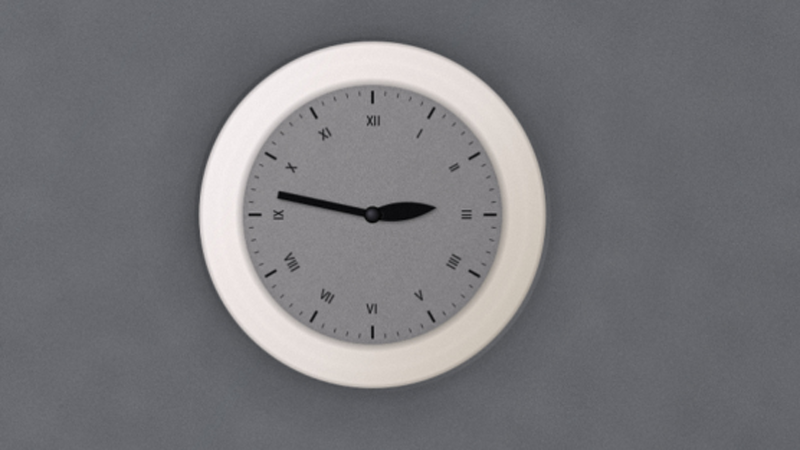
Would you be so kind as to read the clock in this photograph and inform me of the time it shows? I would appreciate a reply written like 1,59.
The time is 2,47
